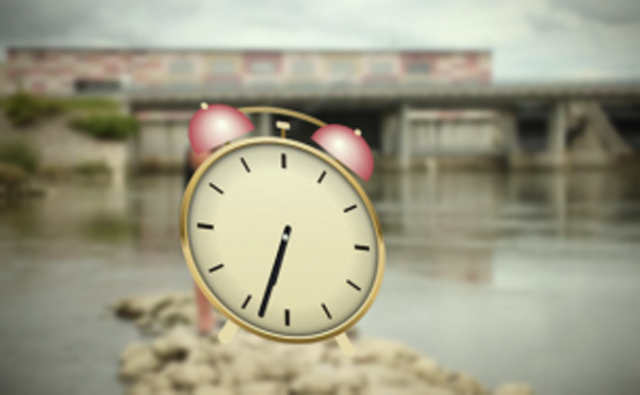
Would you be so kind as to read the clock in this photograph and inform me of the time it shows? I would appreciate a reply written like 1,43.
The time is 6,33
